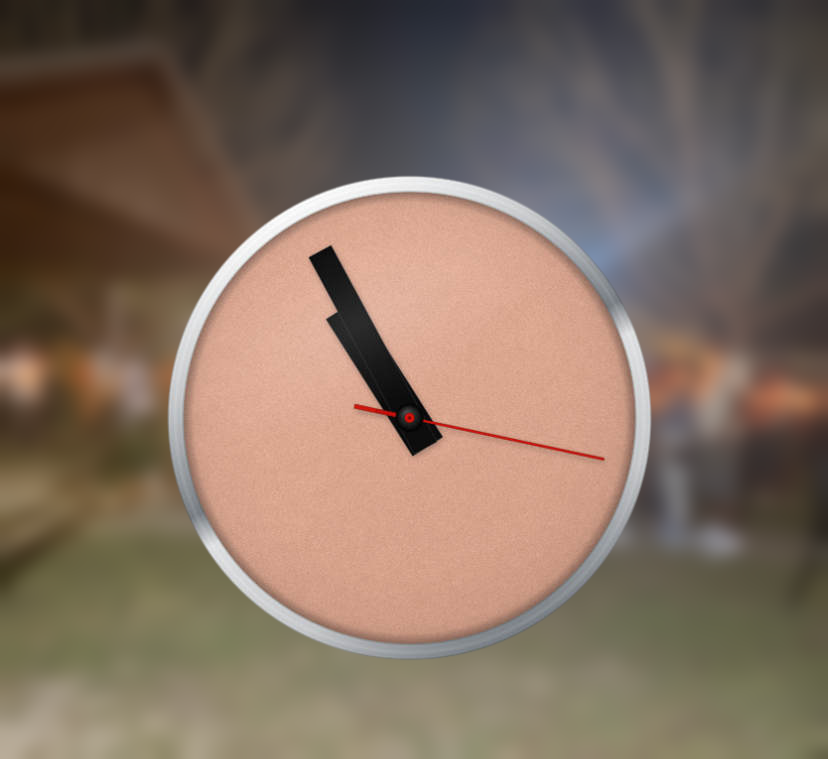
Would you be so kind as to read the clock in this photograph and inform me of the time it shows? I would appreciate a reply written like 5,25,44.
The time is 10,55,17
